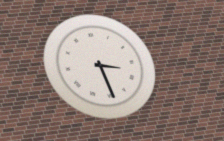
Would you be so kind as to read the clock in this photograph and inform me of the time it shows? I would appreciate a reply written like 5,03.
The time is 3,29
